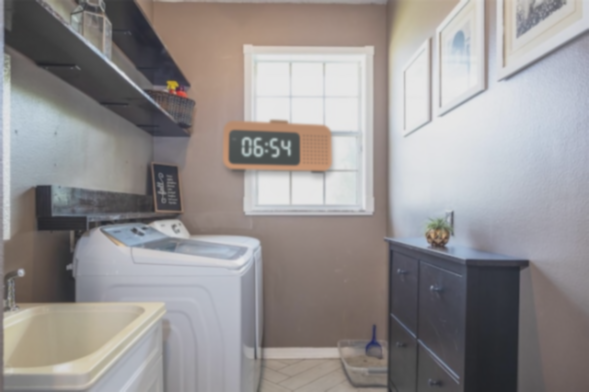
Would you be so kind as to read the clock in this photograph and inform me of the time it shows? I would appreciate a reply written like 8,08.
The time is 6,54
